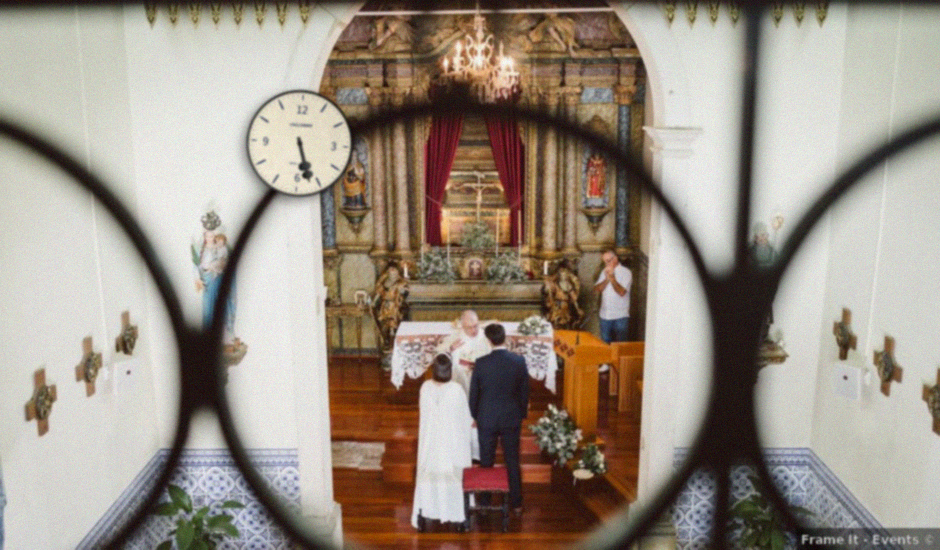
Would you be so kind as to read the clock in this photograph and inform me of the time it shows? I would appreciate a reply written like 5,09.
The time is 5,27
